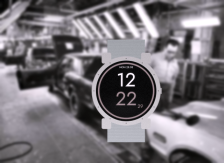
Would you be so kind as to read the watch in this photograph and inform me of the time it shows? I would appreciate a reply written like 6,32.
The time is 12,22
